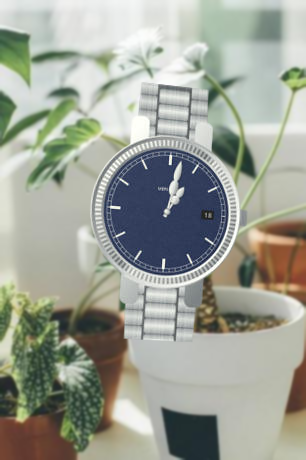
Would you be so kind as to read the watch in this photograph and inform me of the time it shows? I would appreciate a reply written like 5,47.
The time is 1,02
